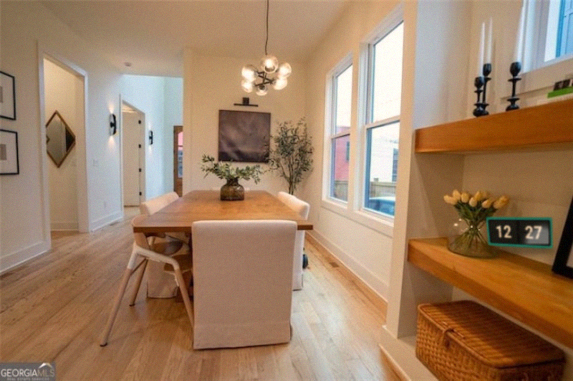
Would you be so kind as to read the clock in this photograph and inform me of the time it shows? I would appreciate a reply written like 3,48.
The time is 12,27
